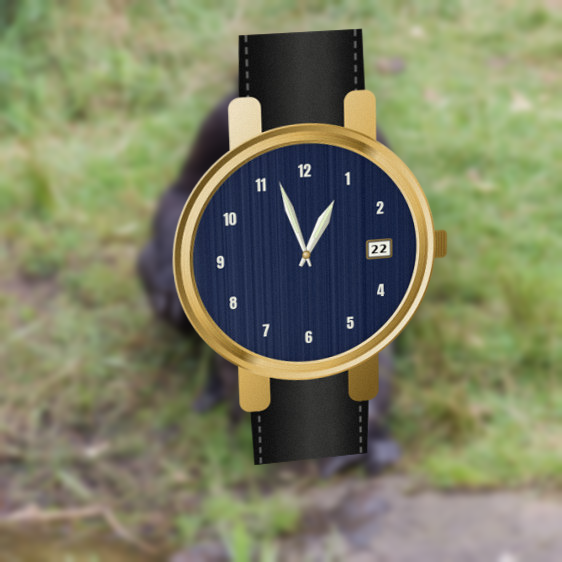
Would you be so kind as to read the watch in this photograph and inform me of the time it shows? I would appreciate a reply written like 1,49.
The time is 12,57
